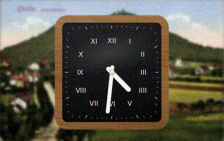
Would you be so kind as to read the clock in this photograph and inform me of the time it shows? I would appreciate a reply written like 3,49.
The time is 4,31
